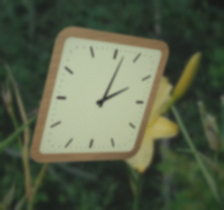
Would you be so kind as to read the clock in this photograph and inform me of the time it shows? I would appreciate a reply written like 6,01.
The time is 2,02
